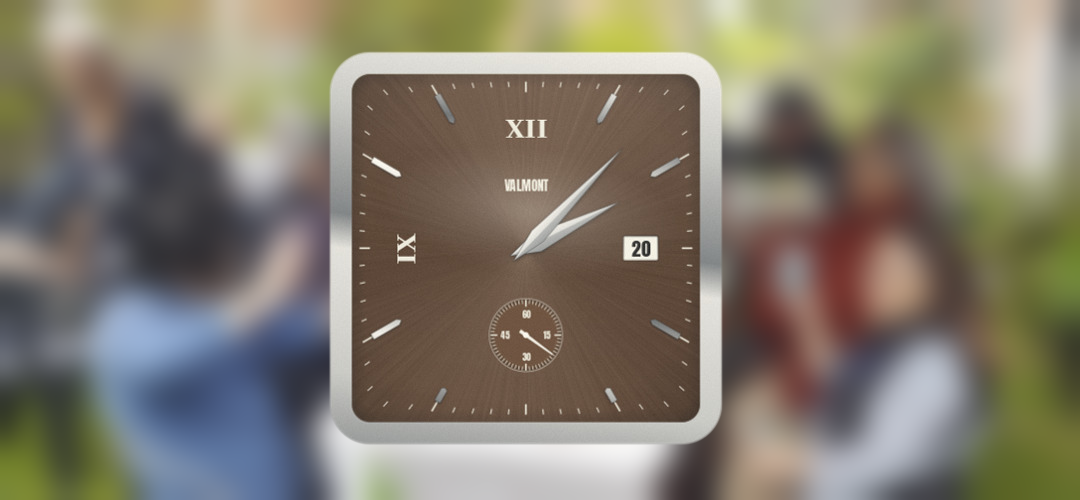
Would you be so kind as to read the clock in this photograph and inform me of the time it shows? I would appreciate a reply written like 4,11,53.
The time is 2,07,21
